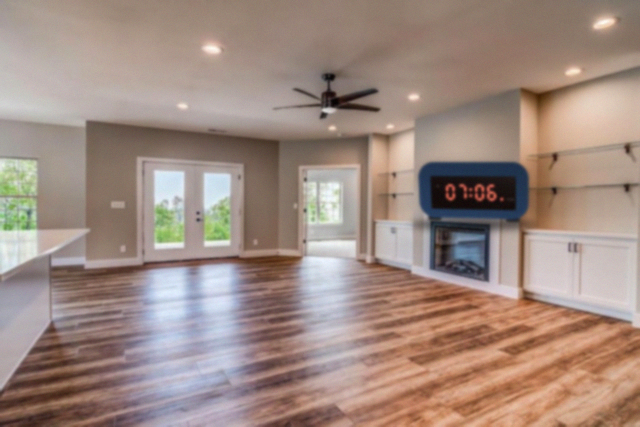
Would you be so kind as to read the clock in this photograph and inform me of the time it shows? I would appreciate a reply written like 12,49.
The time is 7,06
